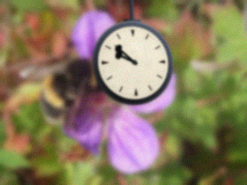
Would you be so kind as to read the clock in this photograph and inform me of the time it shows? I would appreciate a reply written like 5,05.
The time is 9,52
